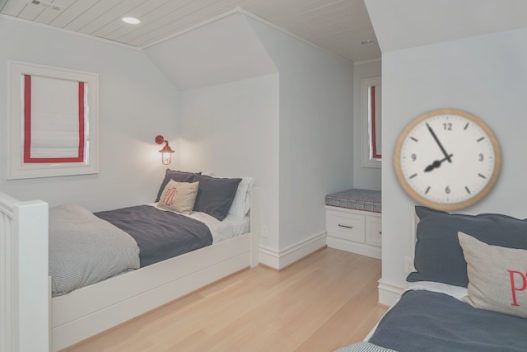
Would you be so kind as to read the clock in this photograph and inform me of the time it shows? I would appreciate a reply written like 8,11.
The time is 7,55
